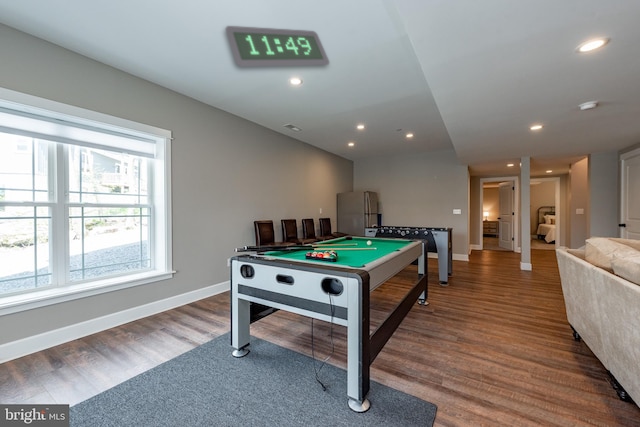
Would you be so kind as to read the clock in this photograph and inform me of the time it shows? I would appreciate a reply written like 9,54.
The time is 11,49
